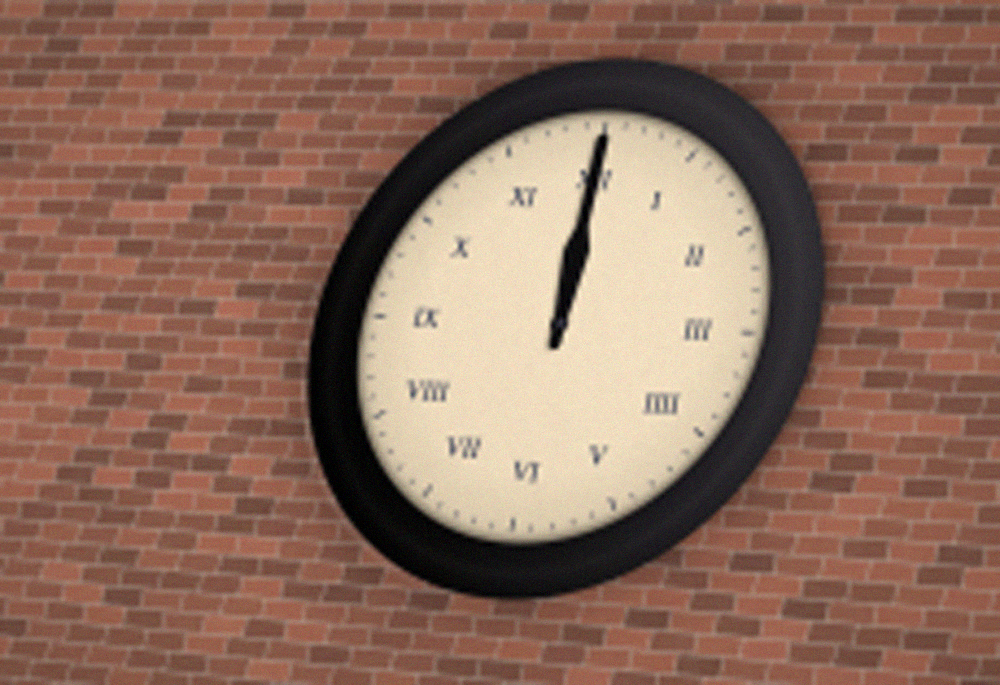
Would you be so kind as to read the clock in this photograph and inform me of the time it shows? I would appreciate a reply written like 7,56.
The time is 12,00
